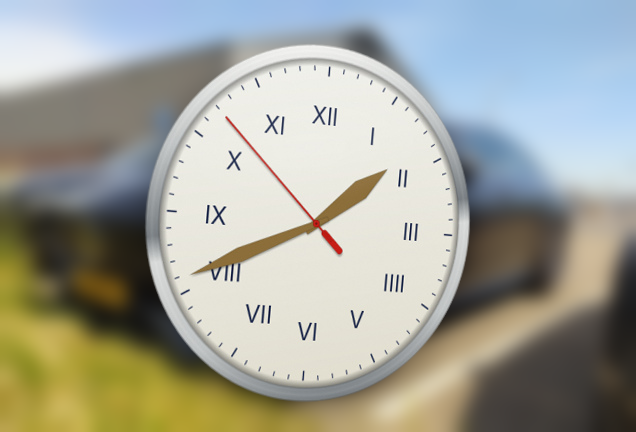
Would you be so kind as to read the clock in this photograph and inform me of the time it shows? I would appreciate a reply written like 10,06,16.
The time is 1,40,52
